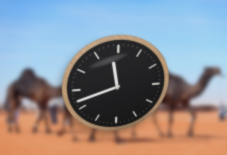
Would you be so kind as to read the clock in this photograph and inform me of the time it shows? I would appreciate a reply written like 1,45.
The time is 11,42
